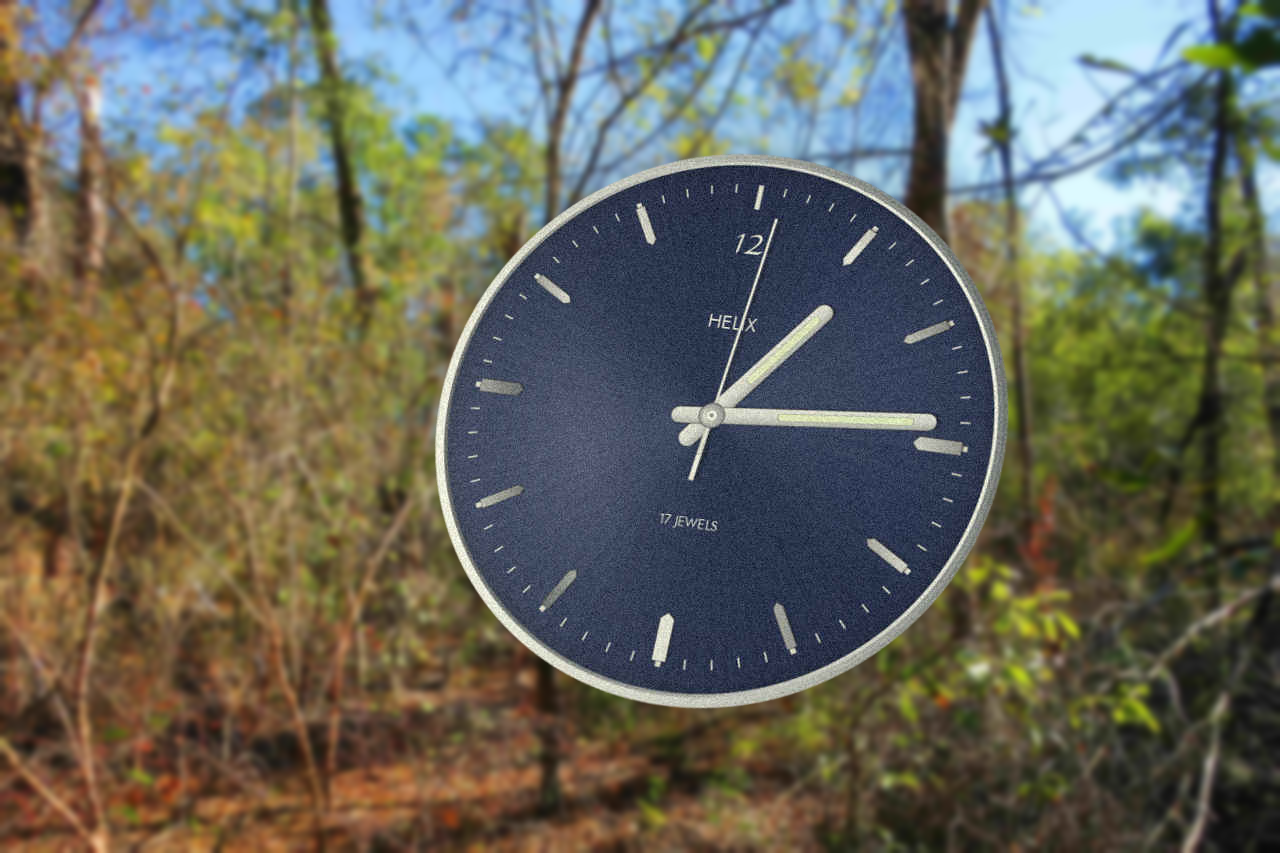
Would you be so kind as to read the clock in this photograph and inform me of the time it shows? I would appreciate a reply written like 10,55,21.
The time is 1,14,01
